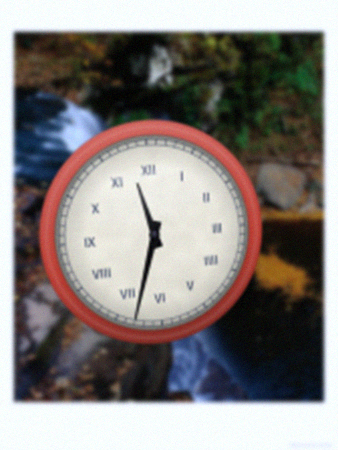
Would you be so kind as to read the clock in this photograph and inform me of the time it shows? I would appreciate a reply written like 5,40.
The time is 11,33
